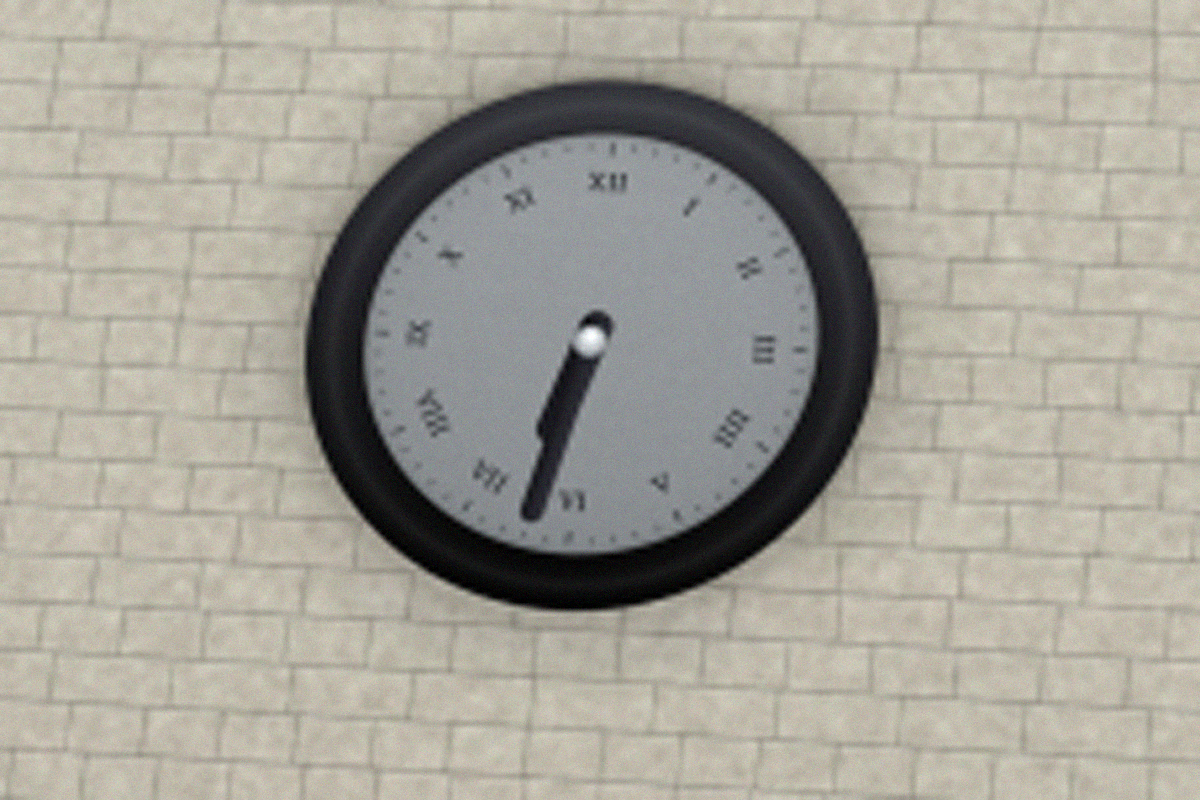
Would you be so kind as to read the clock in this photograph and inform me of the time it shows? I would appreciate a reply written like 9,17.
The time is 6,32
